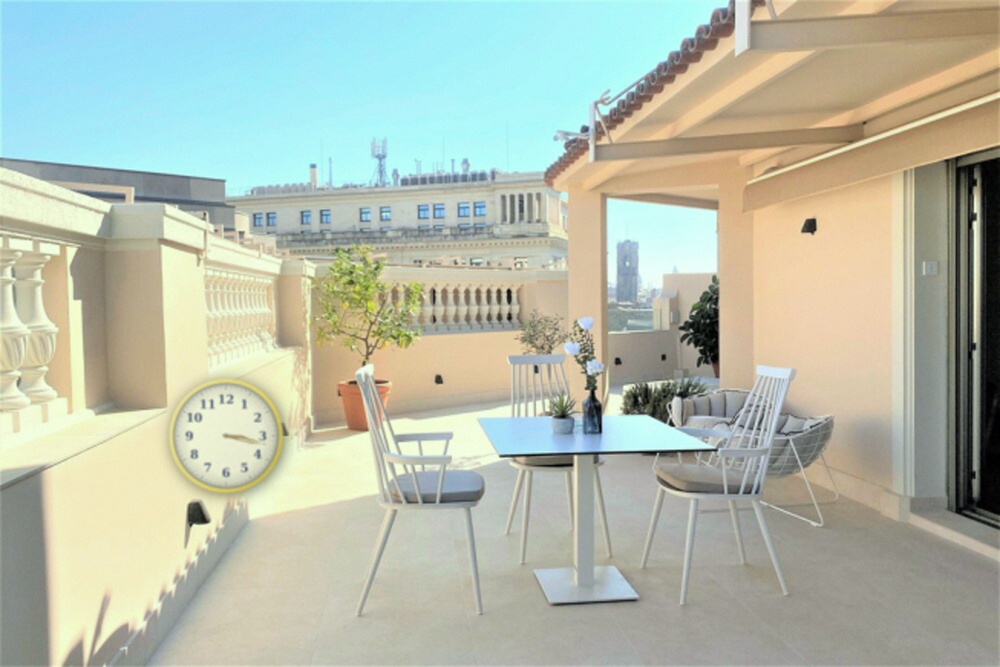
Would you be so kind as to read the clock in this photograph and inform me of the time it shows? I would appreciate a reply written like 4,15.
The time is 3,17
